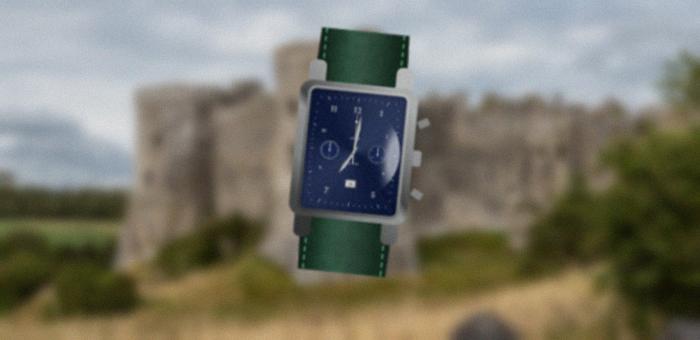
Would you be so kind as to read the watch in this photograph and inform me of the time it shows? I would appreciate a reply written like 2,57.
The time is 7,01
